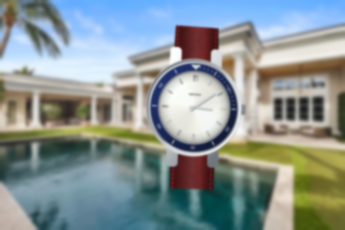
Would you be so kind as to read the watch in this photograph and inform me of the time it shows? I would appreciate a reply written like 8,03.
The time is 3,09
